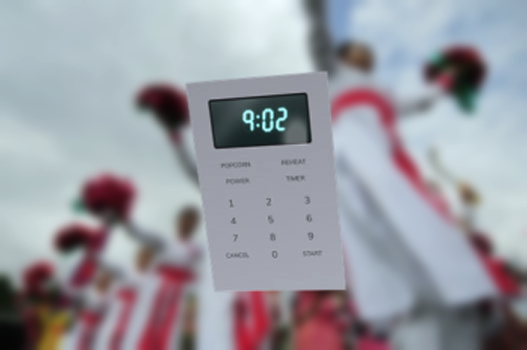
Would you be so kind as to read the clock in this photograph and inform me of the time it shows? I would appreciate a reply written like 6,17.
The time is 9,02
